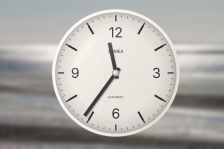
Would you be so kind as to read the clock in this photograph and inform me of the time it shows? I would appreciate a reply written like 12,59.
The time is 11,36
